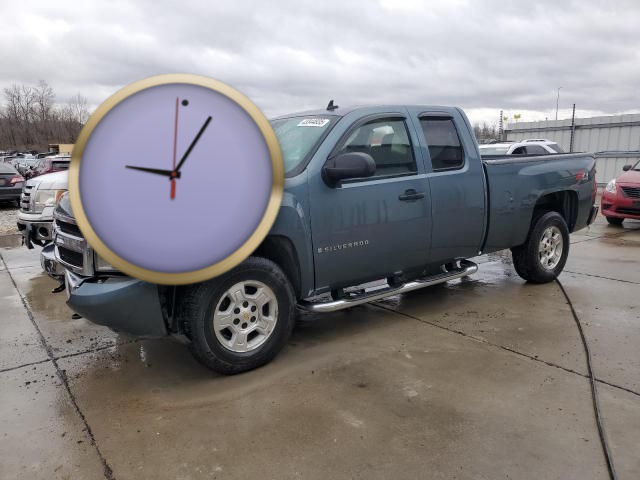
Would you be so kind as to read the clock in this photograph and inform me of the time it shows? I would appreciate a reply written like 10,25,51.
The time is 9,03,59
